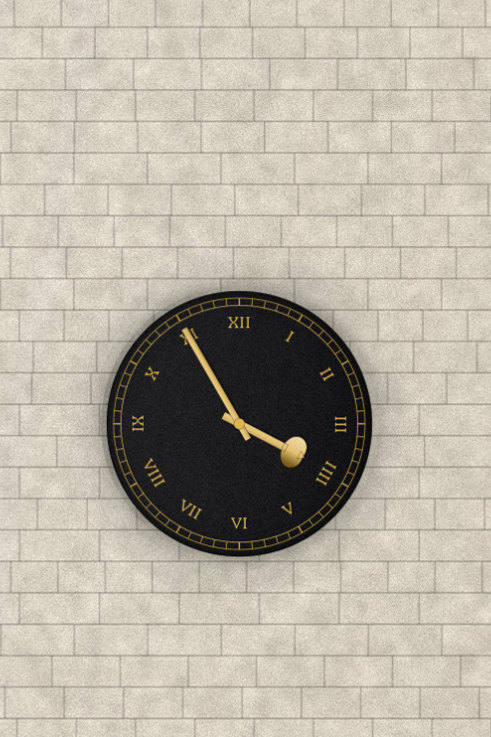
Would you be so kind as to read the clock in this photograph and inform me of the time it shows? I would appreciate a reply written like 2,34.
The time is 3,55
